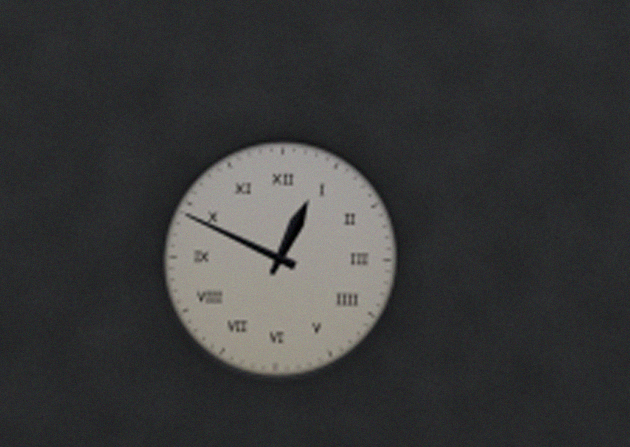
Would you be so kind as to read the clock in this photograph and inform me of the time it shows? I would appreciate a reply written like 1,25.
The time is 12,49
